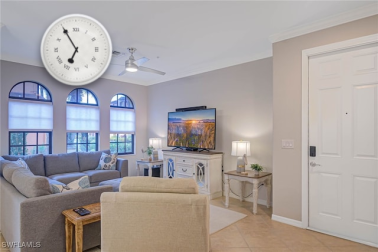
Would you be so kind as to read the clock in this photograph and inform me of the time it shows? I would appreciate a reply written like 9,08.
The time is 6,55
